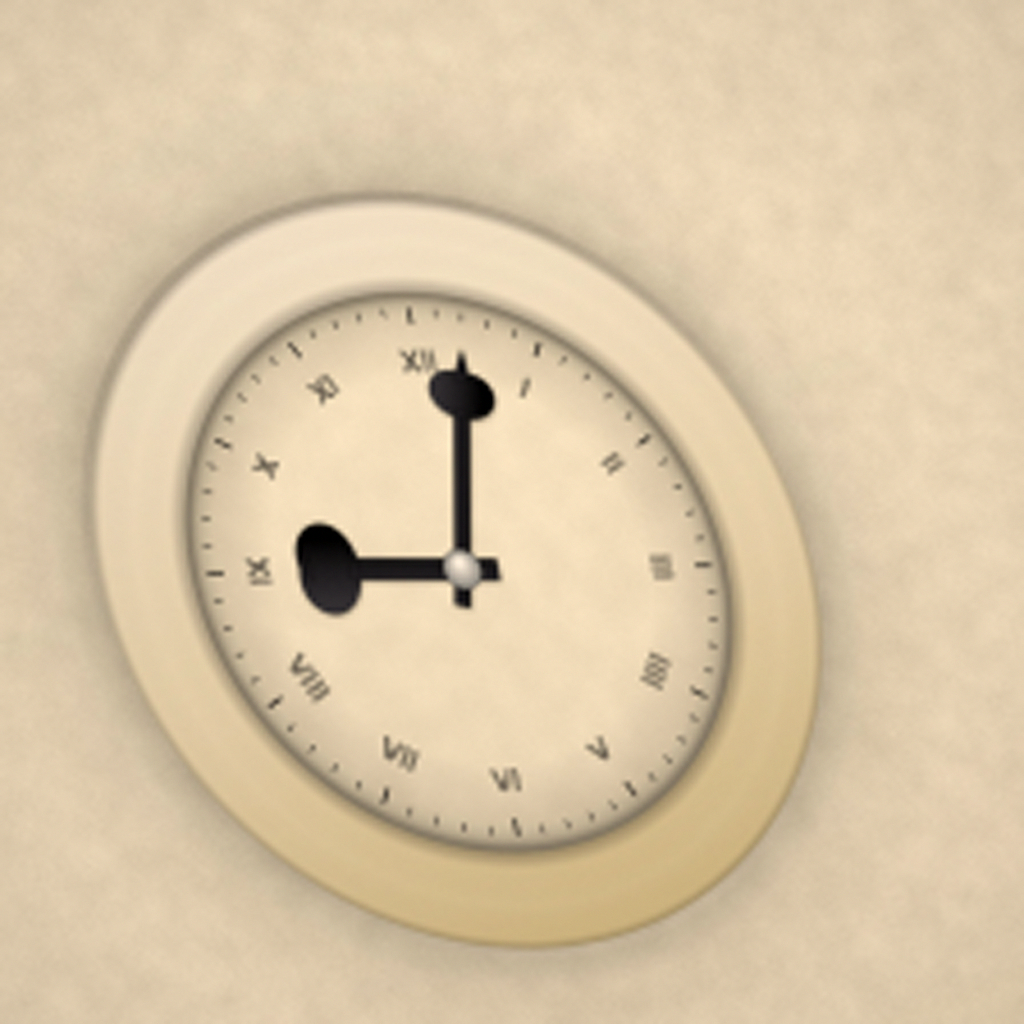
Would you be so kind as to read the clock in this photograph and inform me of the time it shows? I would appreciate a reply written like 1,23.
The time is 9,02
